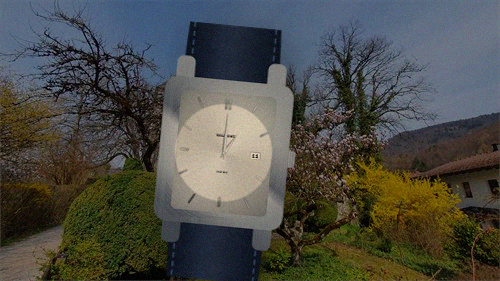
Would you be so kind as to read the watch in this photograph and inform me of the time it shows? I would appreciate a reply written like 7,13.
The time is 1,00
